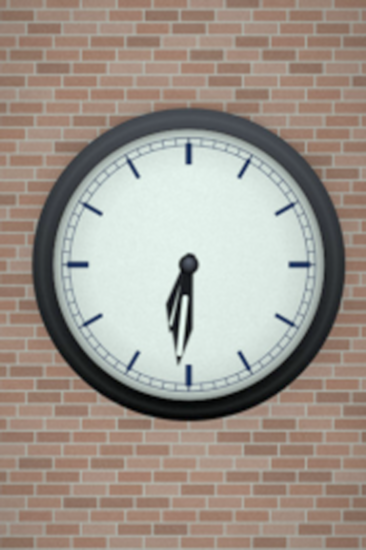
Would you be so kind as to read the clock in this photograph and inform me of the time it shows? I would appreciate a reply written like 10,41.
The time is 6,31
